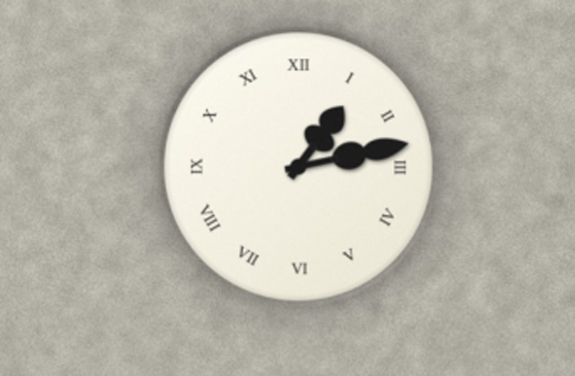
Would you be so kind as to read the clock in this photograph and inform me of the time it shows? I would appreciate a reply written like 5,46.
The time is 1,13
